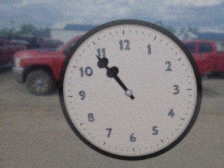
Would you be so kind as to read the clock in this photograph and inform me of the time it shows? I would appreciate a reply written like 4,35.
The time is 10,54
